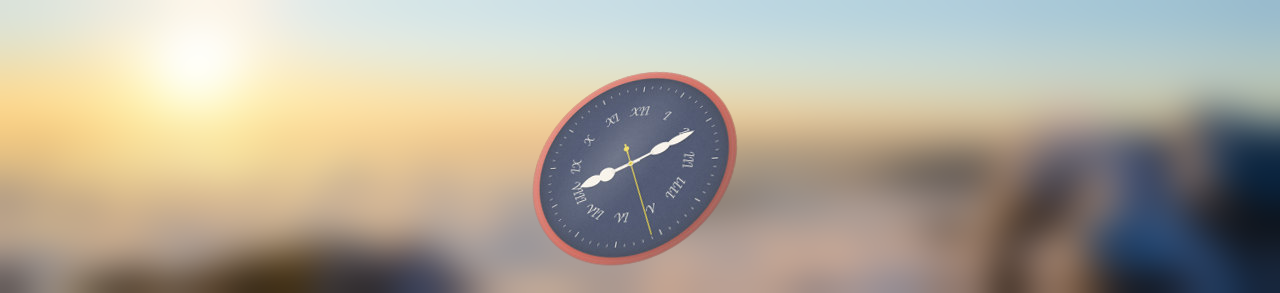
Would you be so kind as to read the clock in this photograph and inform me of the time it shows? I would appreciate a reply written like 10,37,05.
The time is 8,10,26
